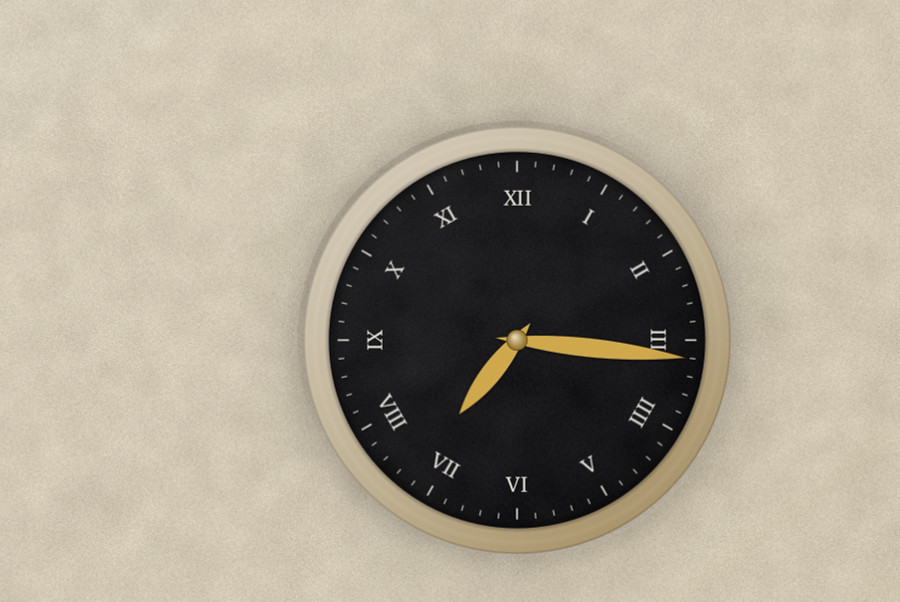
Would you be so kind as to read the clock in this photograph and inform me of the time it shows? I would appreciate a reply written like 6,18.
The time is 7,16
